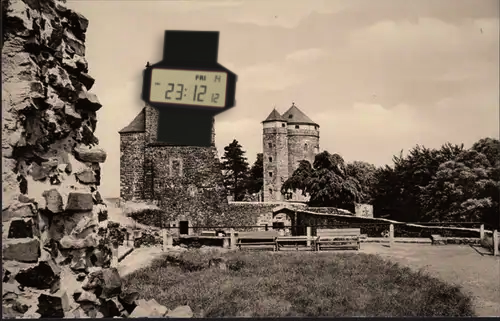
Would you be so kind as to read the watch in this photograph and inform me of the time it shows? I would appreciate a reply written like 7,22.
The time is 23,12
